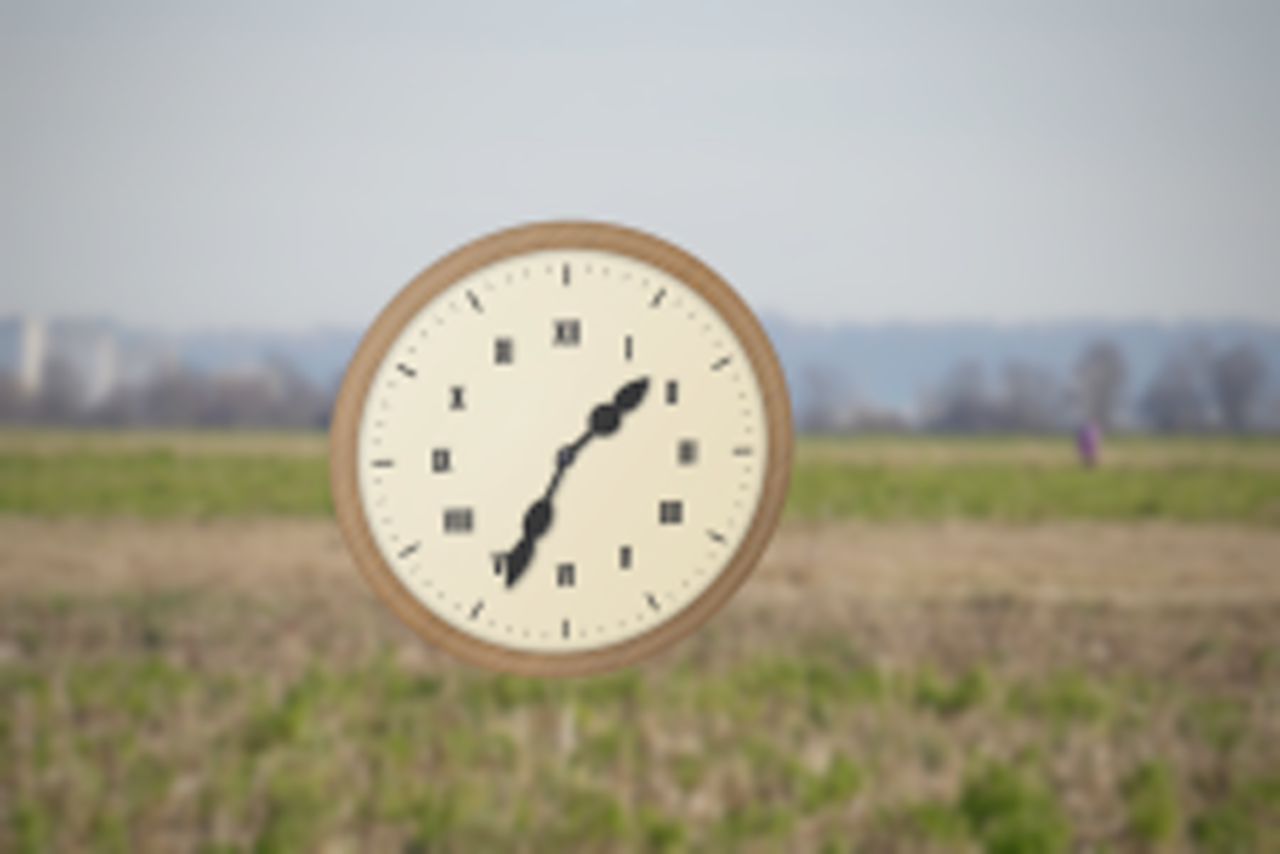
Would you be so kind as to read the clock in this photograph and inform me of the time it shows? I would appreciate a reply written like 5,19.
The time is 1,34
